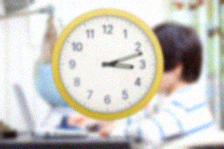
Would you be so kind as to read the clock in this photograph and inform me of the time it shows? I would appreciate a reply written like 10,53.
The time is 3,12
